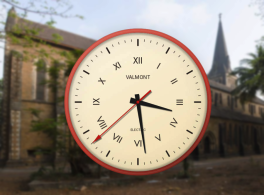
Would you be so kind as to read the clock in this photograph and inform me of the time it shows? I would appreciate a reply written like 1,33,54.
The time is 3,28,38
